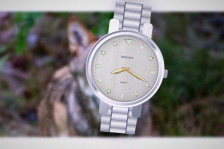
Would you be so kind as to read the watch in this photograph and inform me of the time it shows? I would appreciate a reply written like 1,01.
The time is 8,19
